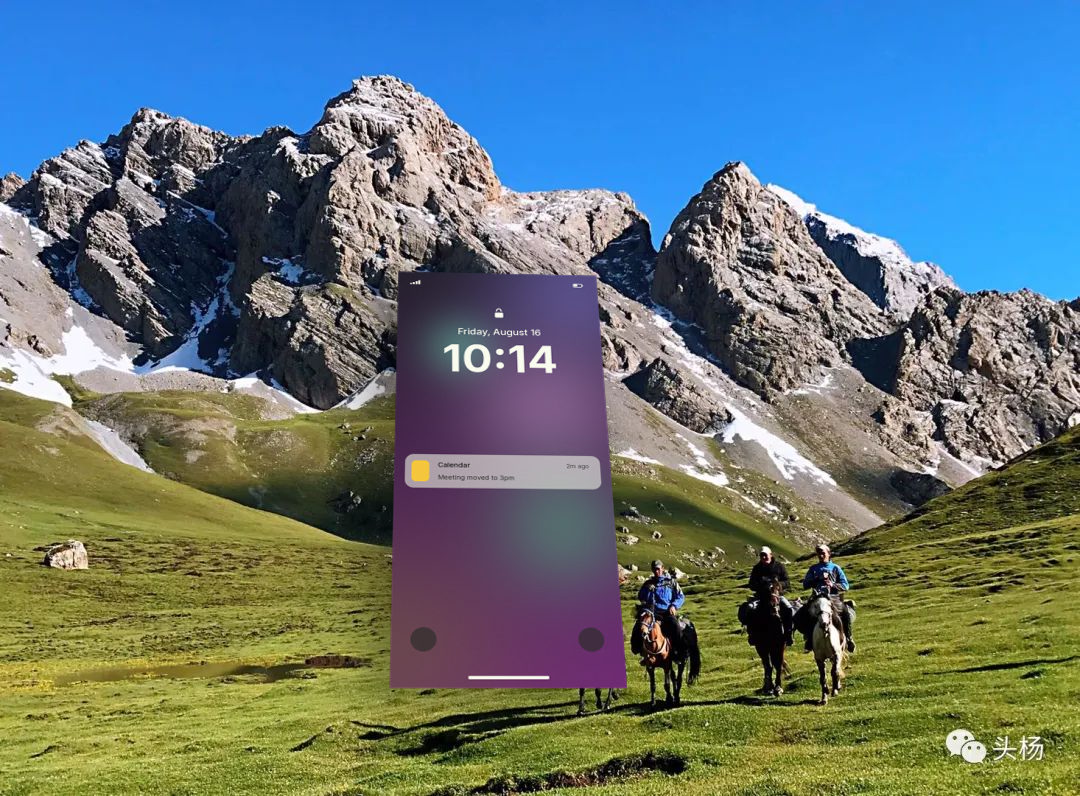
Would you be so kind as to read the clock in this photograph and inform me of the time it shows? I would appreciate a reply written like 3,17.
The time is 10,14
